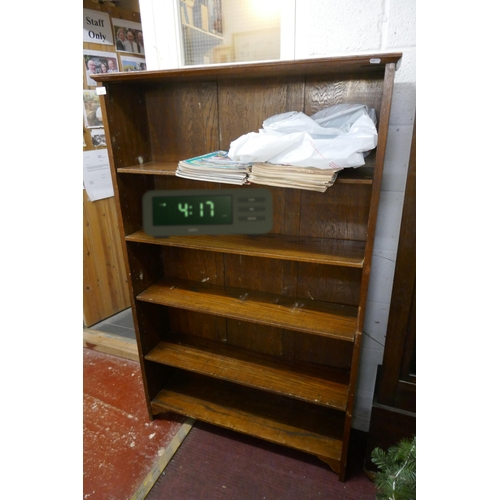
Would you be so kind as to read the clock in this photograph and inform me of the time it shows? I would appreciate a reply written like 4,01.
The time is 4,17
